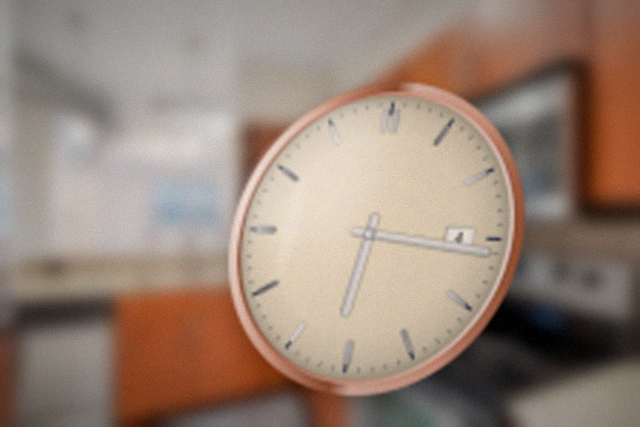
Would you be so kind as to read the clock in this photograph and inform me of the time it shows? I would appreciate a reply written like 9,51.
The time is 6,16
